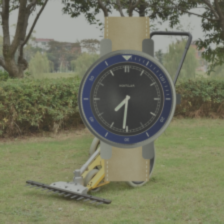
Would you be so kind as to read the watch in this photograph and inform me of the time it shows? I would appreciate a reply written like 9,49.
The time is 7,31
